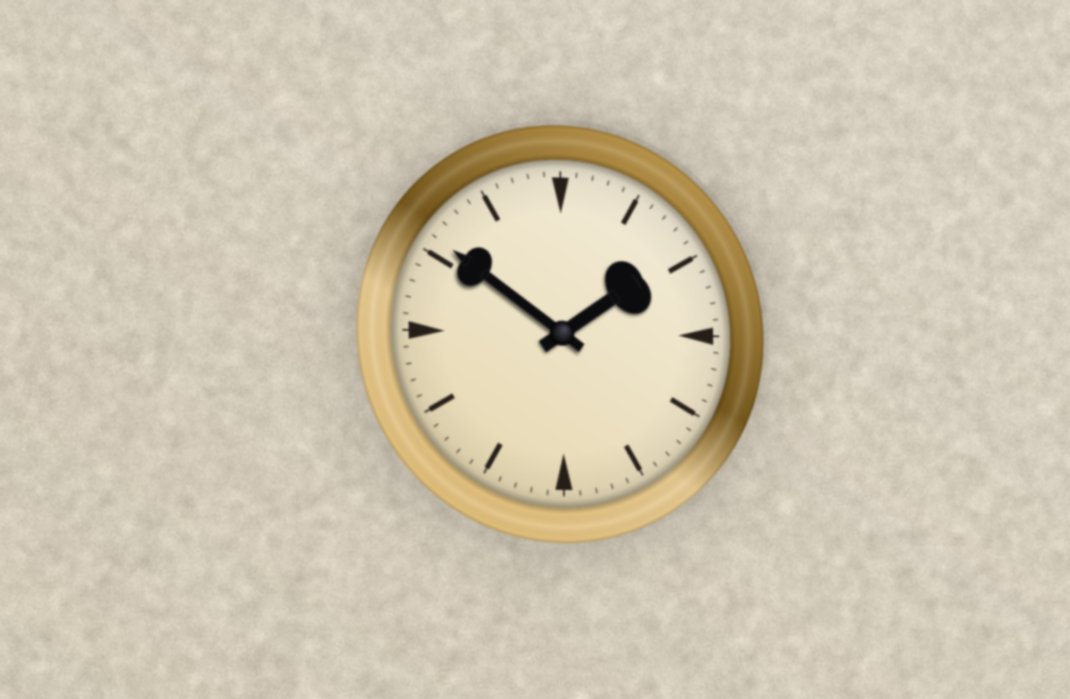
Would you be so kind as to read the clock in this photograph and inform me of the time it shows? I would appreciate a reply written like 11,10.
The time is 1,51
